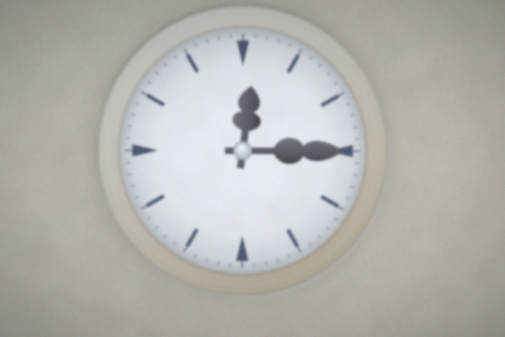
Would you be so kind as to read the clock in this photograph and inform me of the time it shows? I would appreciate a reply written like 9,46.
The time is 12,15
